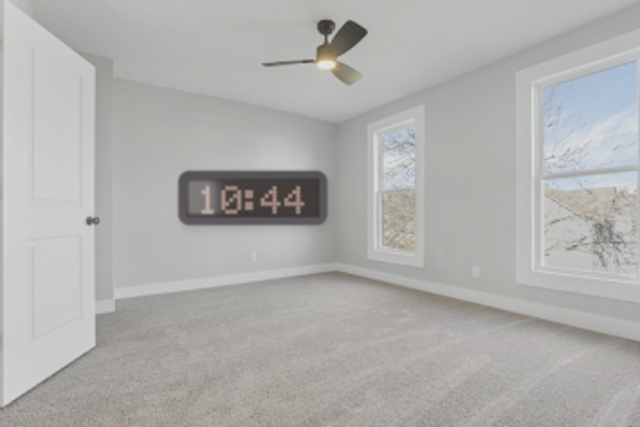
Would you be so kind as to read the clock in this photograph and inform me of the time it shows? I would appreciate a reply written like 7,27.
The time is 10,44
